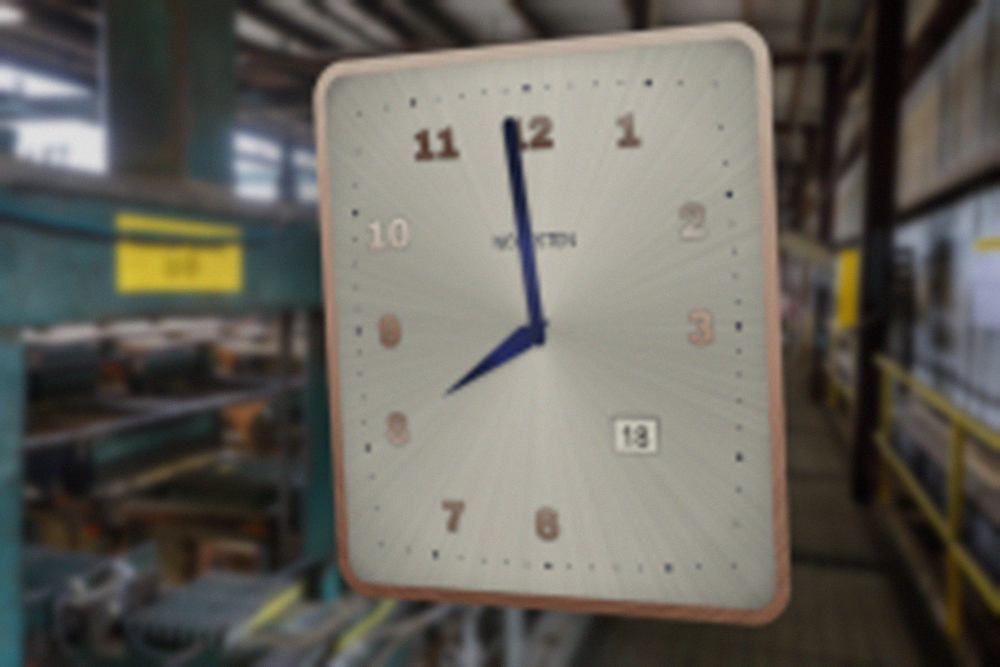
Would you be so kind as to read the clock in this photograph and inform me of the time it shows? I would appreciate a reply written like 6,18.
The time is 7,59
